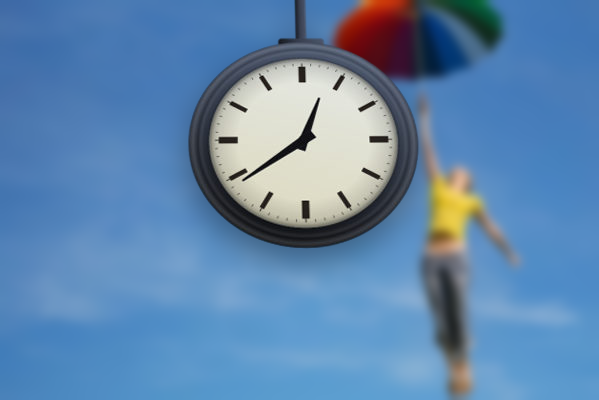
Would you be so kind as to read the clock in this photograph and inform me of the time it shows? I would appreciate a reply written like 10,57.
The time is 12,39
